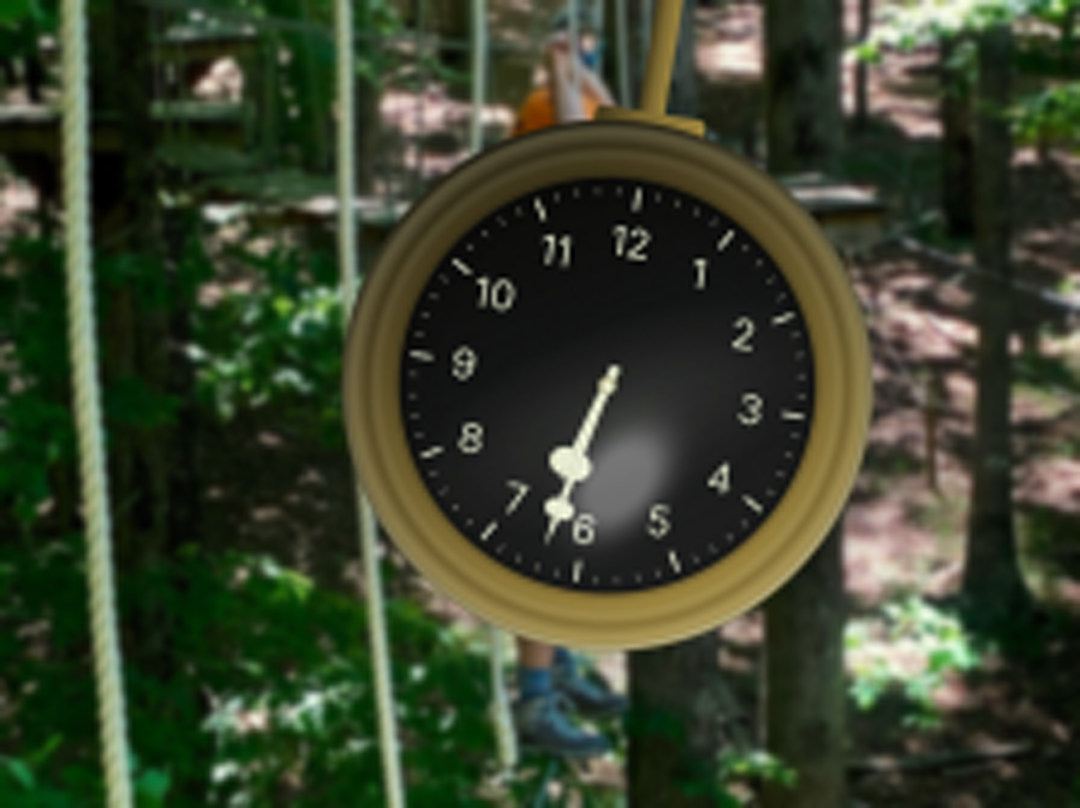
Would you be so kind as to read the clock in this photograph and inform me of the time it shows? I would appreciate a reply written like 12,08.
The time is 6,32
